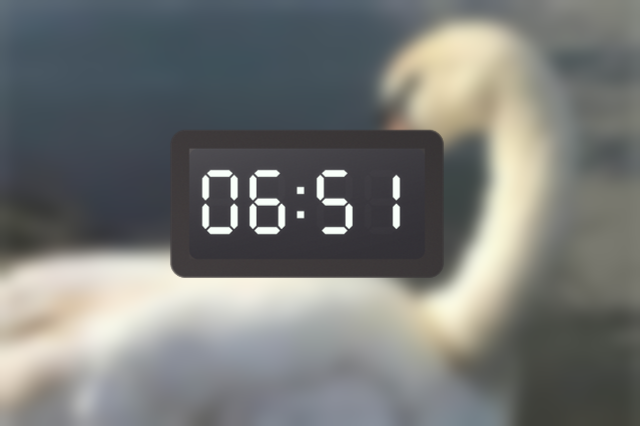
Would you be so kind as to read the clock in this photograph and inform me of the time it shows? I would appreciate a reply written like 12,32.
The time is 6,51
